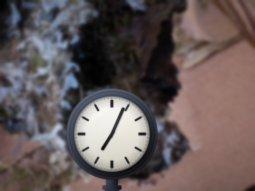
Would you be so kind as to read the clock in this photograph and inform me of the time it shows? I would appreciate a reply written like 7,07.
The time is 7,04
